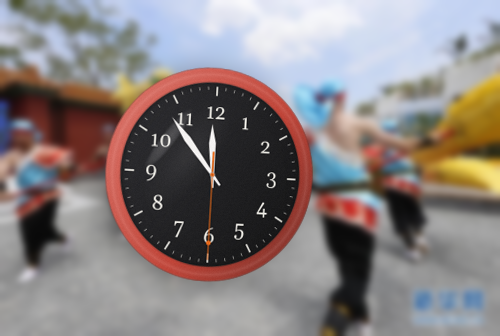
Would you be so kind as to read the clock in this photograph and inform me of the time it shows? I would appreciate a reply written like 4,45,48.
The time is 11,53,30
